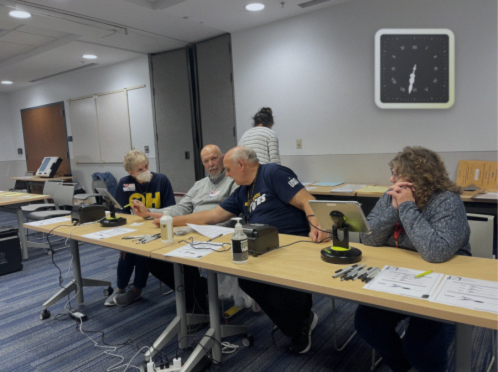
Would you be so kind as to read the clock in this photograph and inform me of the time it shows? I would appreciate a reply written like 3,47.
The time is 6,32
